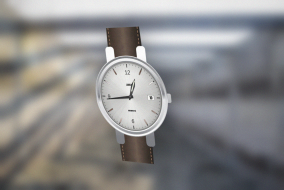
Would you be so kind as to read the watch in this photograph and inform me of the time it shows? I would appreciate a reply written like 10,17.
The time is 12,44
